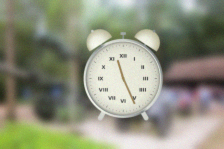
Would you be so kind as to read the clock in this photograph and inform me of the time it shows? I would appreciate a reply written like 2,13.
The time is 11,26
